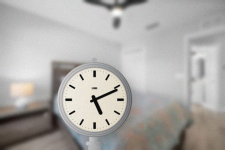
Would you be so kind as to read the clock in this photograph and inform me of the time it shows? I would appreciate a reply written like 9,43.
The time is 5,11
